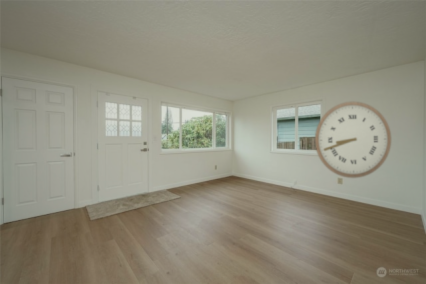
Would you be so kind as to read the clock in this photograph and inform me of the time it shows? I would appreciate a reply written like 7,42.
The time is 8,42
